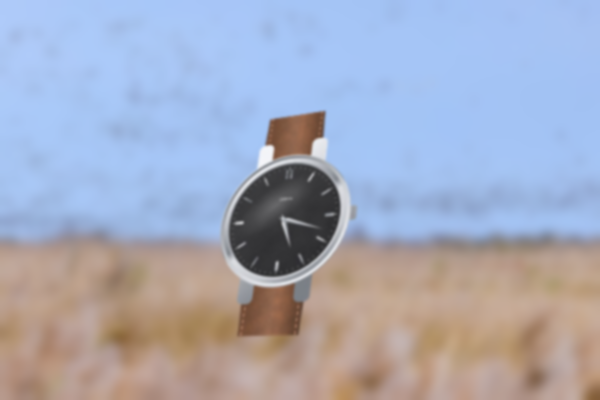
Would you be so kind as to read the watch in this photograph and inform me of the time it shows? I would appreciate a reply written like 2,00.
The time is 5,18
